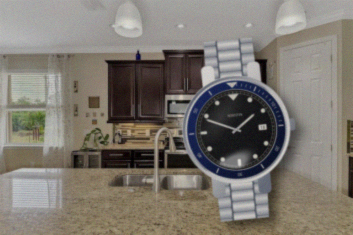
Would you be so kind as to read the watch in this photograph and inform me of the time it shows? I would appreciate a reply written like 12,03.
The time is 1,49
